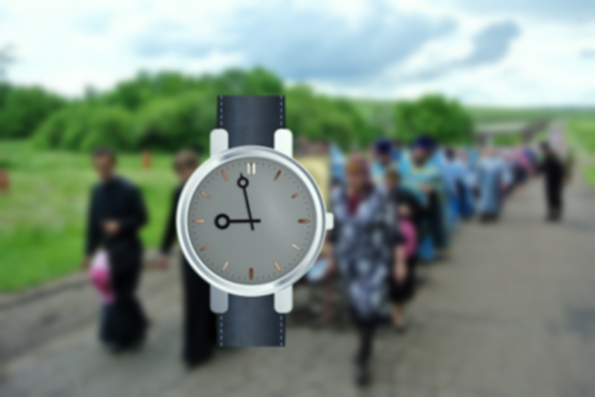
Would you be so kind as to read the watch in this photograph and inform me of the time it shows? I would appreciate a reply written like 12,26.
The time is 8,58
